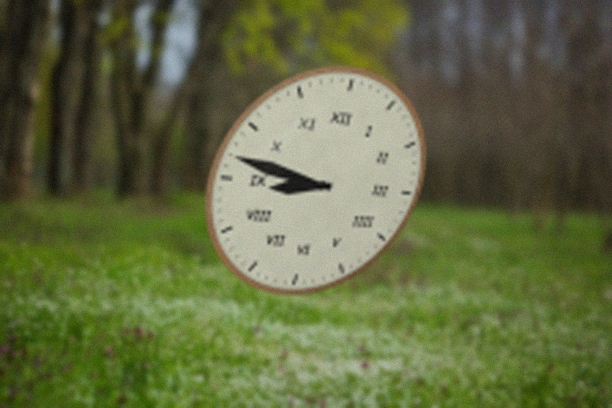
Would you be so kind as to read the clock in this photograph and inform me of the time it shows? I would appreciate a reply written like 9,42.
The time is 8,47
